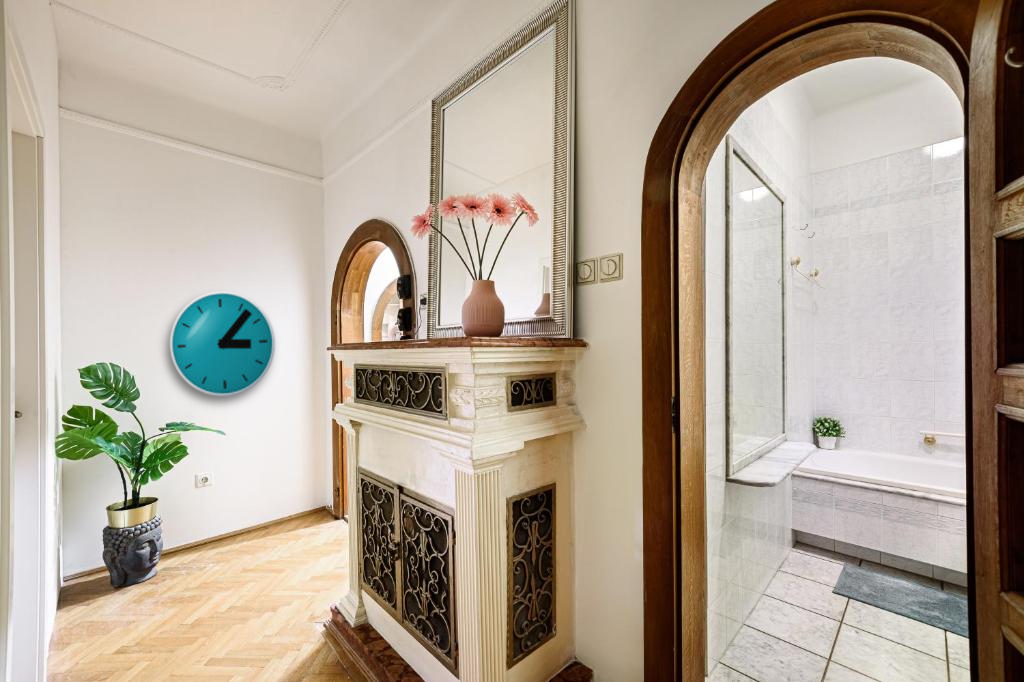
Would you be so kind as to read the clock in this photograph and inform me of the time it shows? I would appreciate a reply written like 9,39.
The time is 3,07
